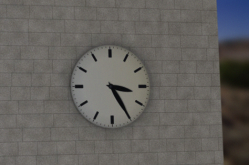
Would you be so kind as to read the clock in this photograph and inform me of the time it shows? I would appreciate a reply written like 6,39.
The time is 3,25
